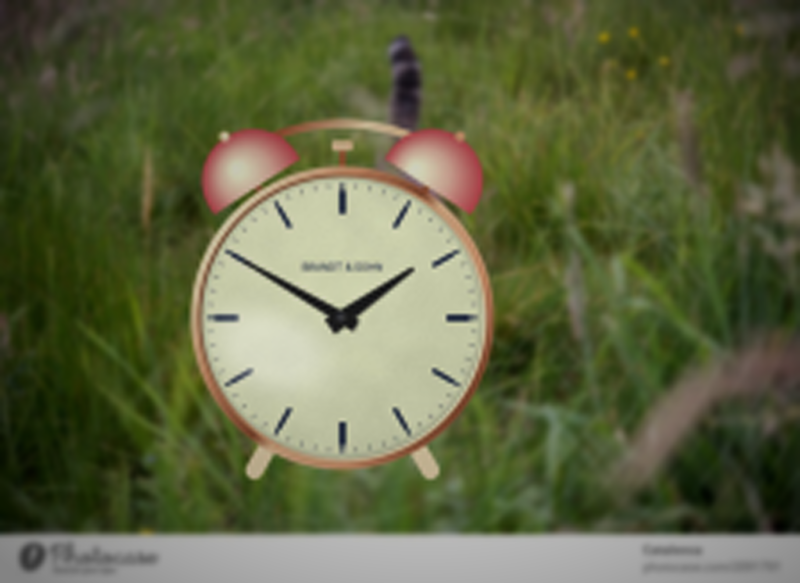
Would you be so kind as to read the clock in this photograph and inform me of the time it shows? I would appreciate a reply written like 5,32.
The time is 1,50
